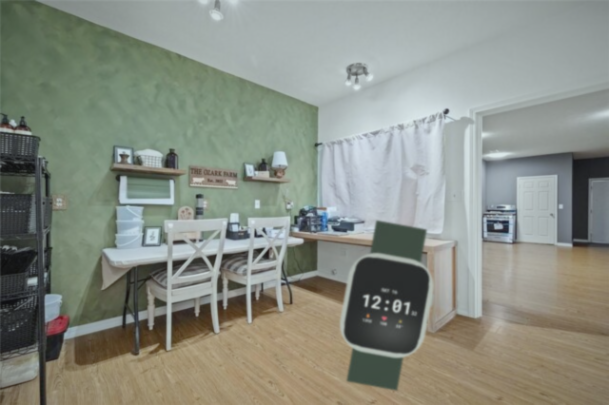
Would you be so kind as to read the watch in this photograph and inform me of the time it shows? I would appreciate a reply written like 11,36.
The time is 12,01
